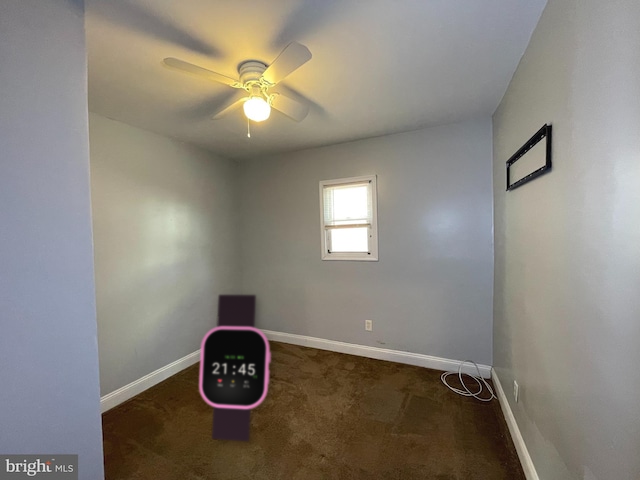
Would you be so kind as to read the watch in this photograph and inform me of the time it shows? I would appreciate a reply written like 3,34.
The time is 21,45
